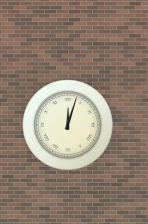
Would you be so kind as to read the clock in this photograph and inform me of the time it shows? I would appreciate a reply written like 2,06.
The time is 12,03
